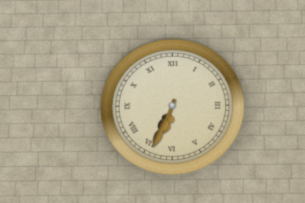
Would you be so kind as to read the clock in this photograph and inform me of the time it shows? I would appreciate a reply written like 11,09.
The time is 6,34
